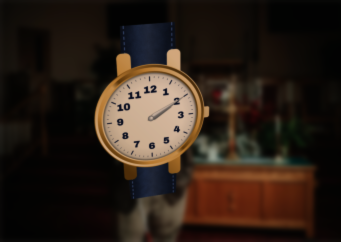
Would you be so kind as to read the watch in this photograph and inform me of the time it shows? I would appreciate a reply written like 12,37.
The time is 2,10
